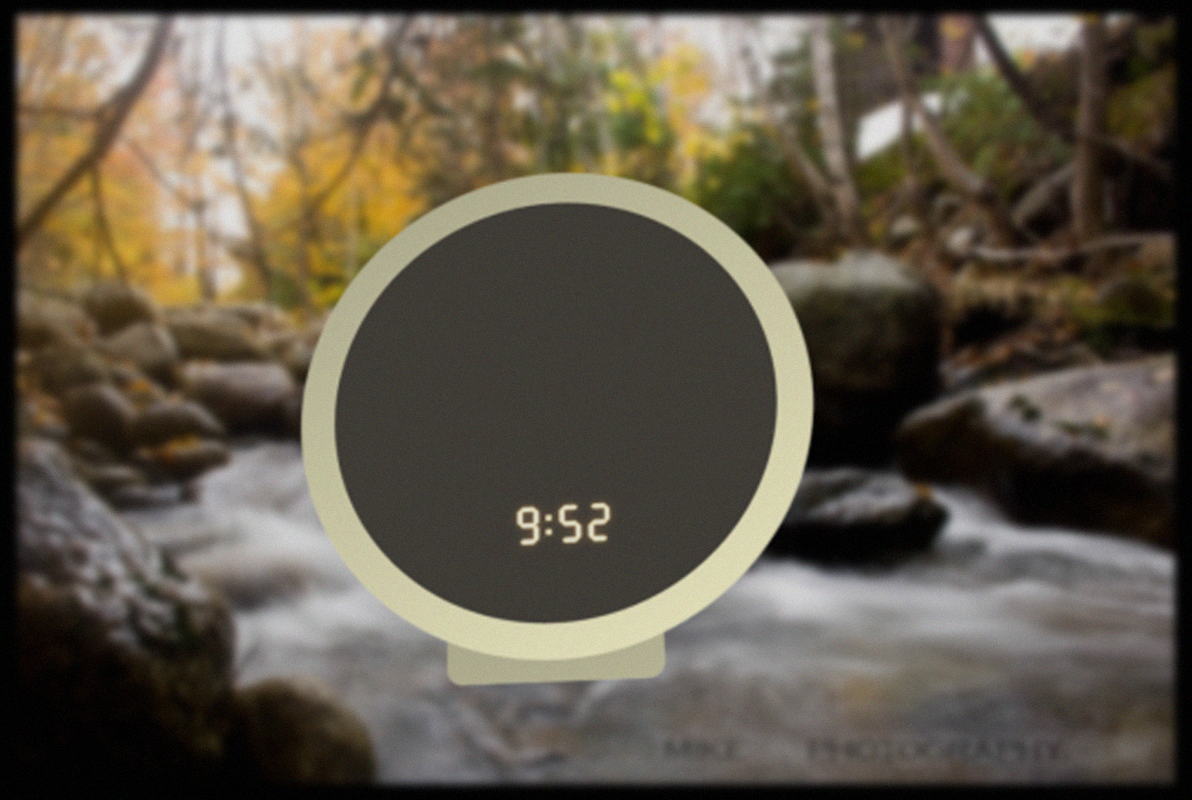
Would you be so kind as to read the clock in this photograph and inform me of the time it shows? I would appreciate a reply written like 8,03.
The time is 9,52
